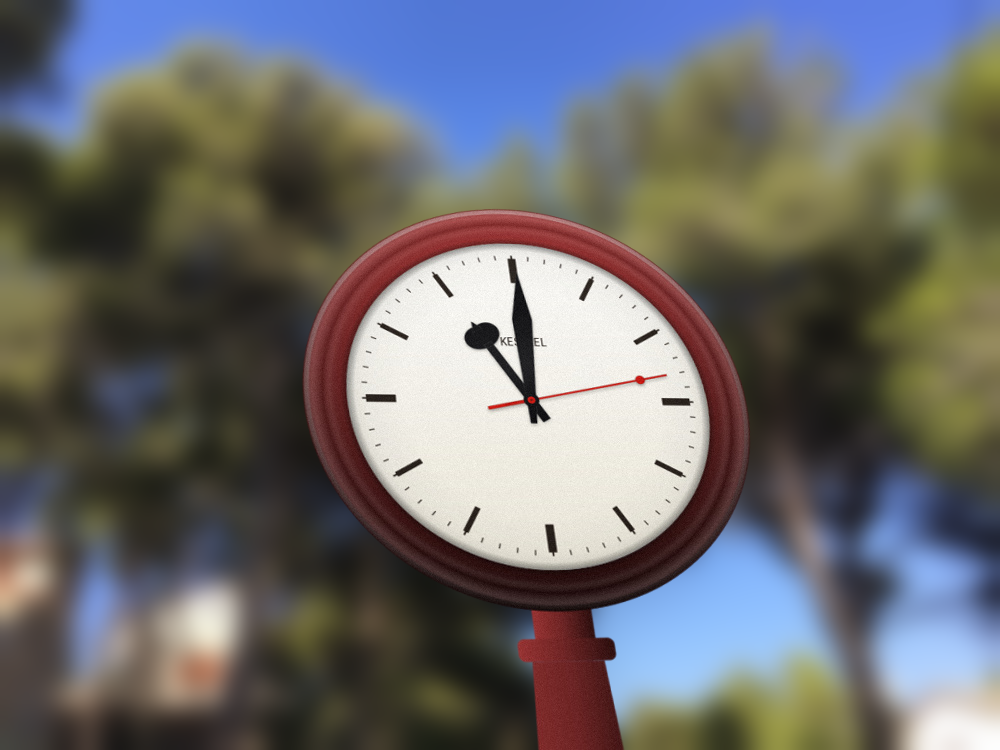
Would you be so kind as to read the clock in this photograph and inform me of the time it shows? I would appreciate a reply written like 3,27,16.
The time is 11,00,13
